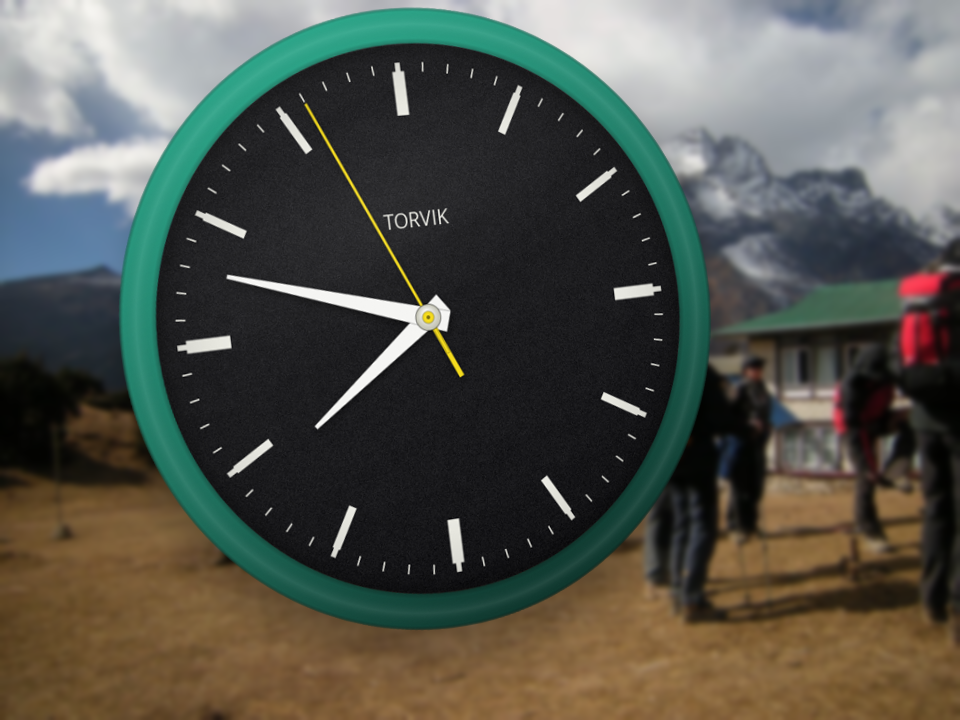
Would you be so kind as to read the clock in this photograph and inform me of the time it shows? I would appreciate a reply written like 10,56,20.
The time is 7,47,56
